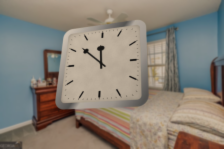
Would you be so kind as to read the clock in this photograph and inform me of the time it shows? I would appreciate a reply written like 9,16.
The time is 11,52
